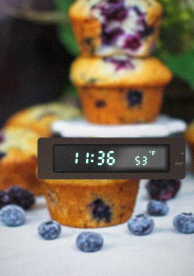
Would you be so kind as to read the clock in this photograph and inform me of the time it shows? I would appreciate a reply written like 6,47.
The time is 11,36
